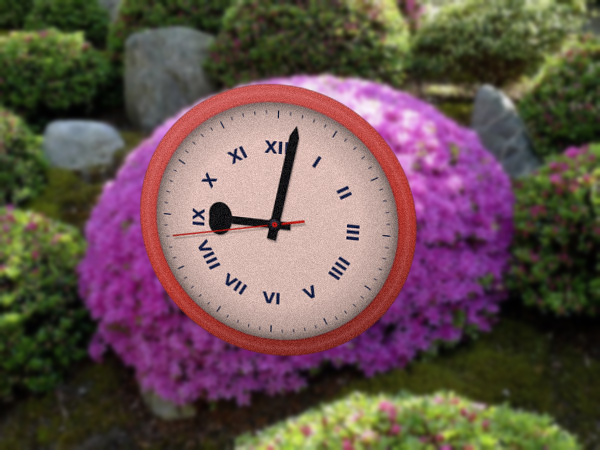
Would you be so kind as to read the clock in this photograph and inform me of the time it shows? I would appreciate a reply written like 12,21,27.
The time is 9,01,43
